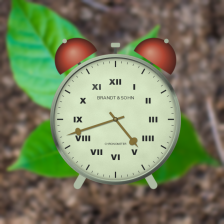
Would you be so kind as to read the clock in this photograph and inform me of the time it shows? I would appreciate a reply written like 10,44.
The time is 4,42
